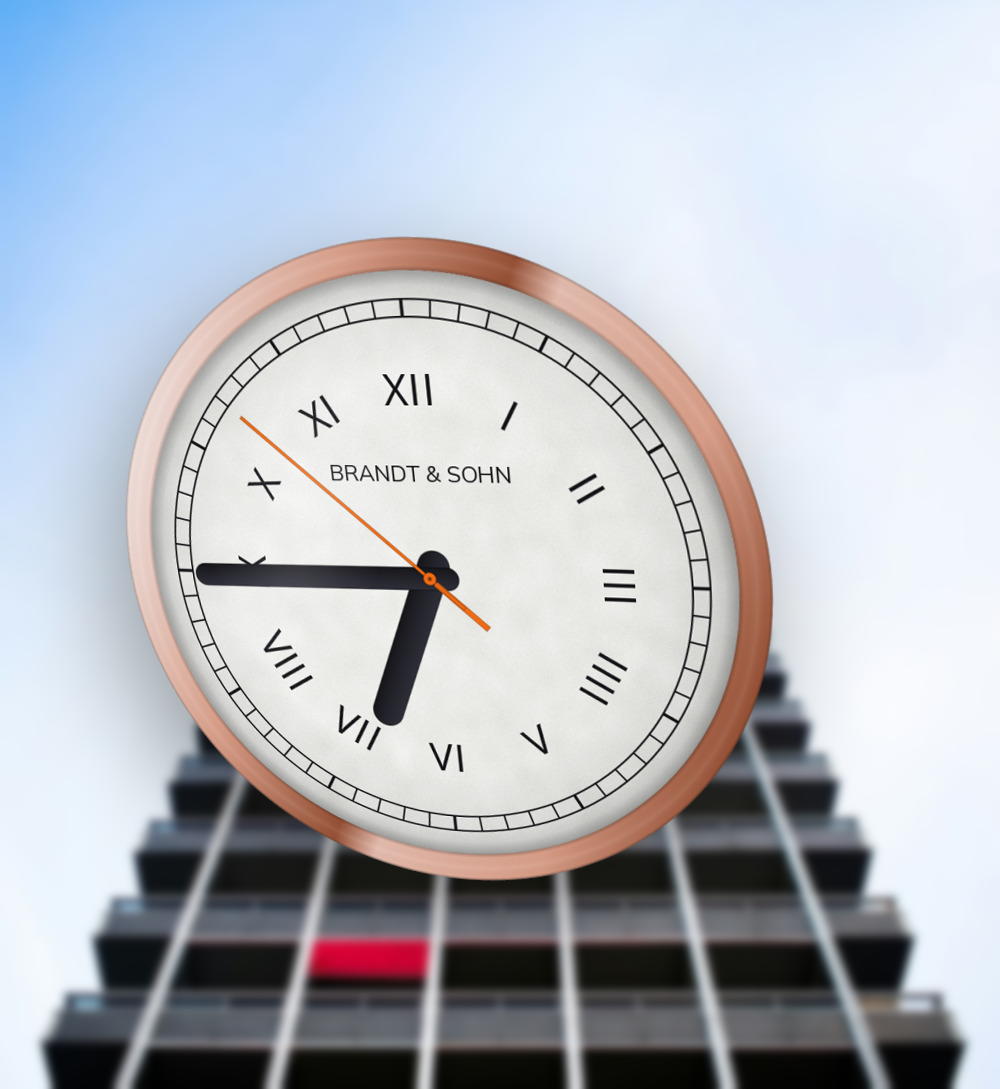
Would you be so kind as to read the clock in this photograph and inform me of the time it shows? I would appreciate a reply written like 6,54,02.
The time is 6,44,52
